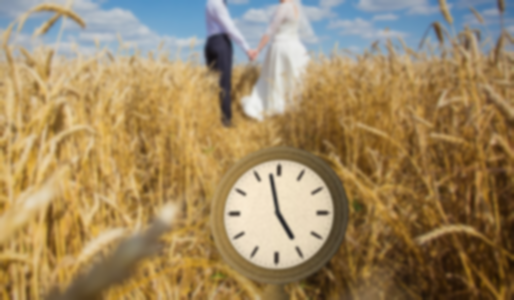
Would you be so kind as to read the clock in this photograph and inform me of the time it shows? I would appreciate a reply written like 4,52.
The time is 4,58
